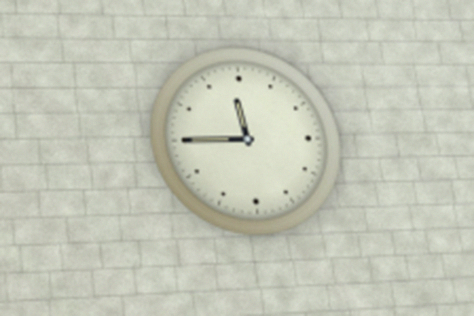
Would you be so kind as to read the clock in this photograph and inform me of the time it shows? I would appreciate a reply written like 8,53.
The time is 11,45
